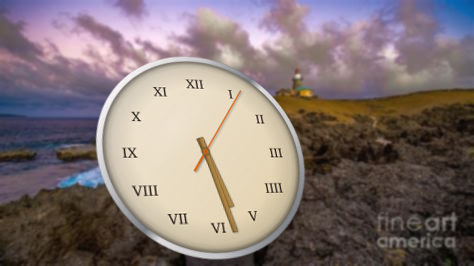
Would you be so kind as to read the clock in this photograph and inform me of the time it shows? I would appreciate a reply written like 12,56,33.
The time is 5,28,06
